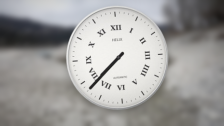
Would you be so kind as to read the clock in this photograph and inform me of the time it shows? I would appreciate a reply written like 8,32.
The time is 7,38
